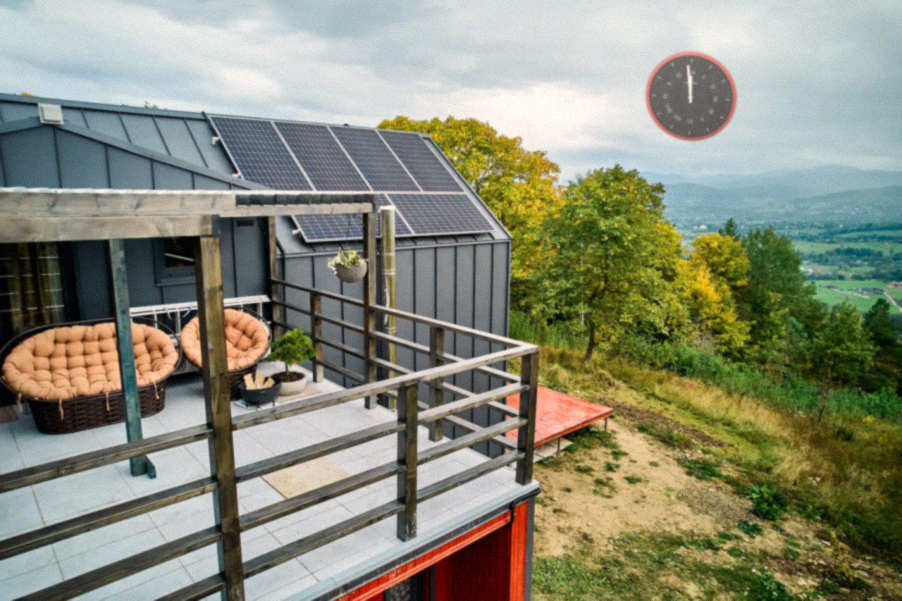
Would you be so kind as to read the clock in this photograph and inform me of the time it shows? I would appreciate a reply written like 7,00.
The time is 11,59
